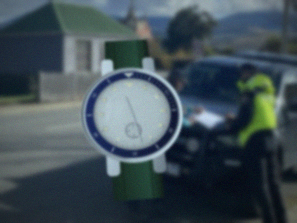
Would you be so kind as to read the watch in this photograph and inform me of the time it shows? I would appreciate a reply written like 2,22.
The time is 11,28
